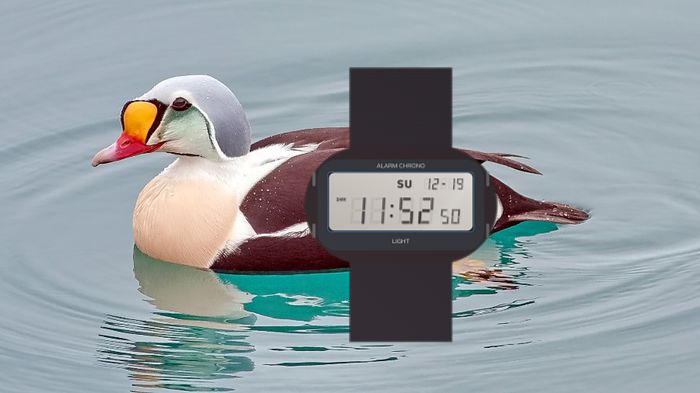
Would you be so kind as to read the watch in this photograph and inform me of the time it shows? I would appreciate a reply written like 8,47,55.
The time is 11,52,50
